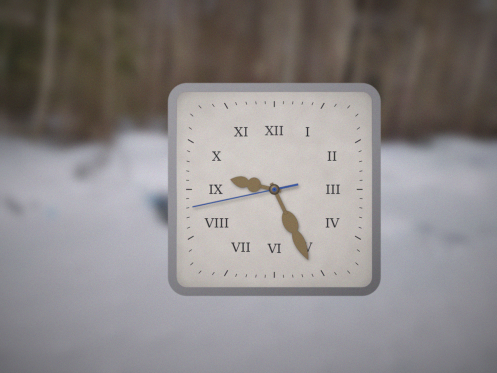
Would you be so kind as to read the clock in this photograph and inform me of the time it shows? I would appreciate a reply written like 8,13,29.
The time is 9,25,43
